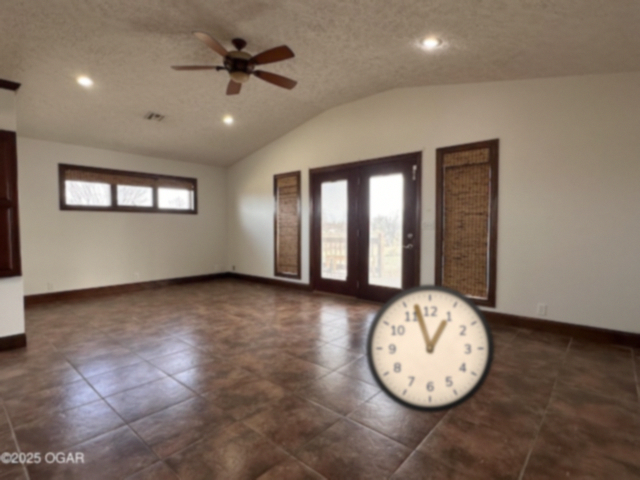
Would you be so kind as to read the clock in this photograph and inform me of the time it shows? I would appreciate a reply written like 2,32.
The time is 12,57
